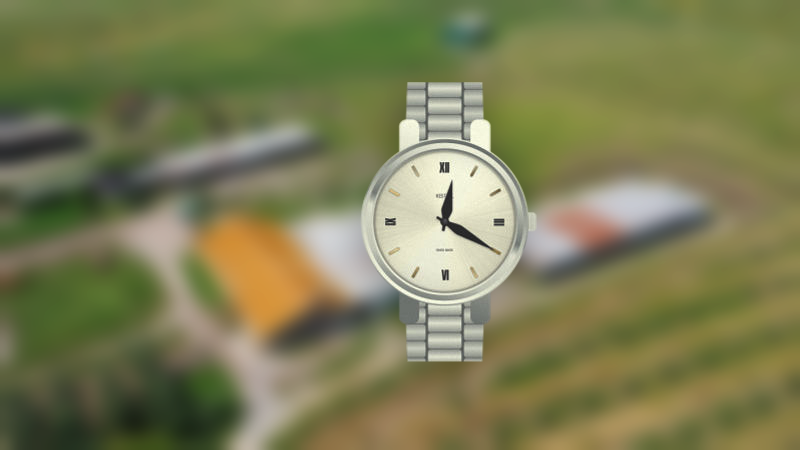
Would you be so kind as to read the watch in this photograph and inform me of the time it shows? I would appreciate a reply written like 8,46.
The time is 12,20
